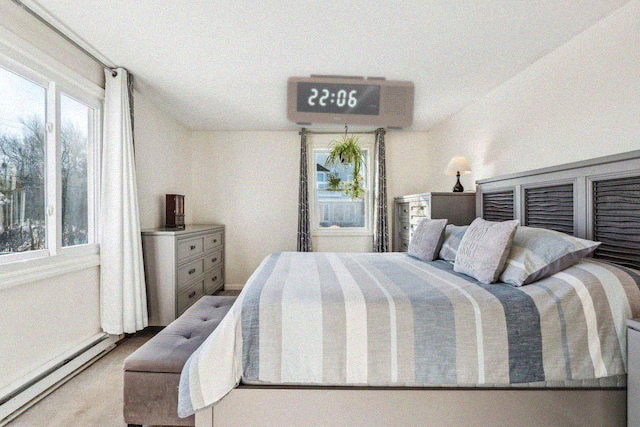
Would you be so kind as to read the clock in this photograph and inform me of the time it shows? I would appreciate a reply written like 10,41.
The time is 22,06
